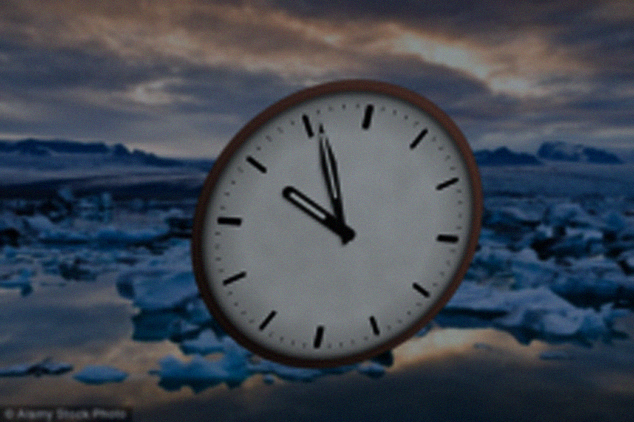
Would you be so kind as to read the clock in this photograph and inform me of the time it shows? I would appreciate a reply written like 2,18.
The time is 9,56
